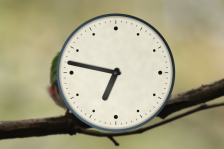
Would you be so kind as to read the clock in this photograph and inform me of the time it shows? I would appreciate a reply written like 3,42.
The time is 6,47
